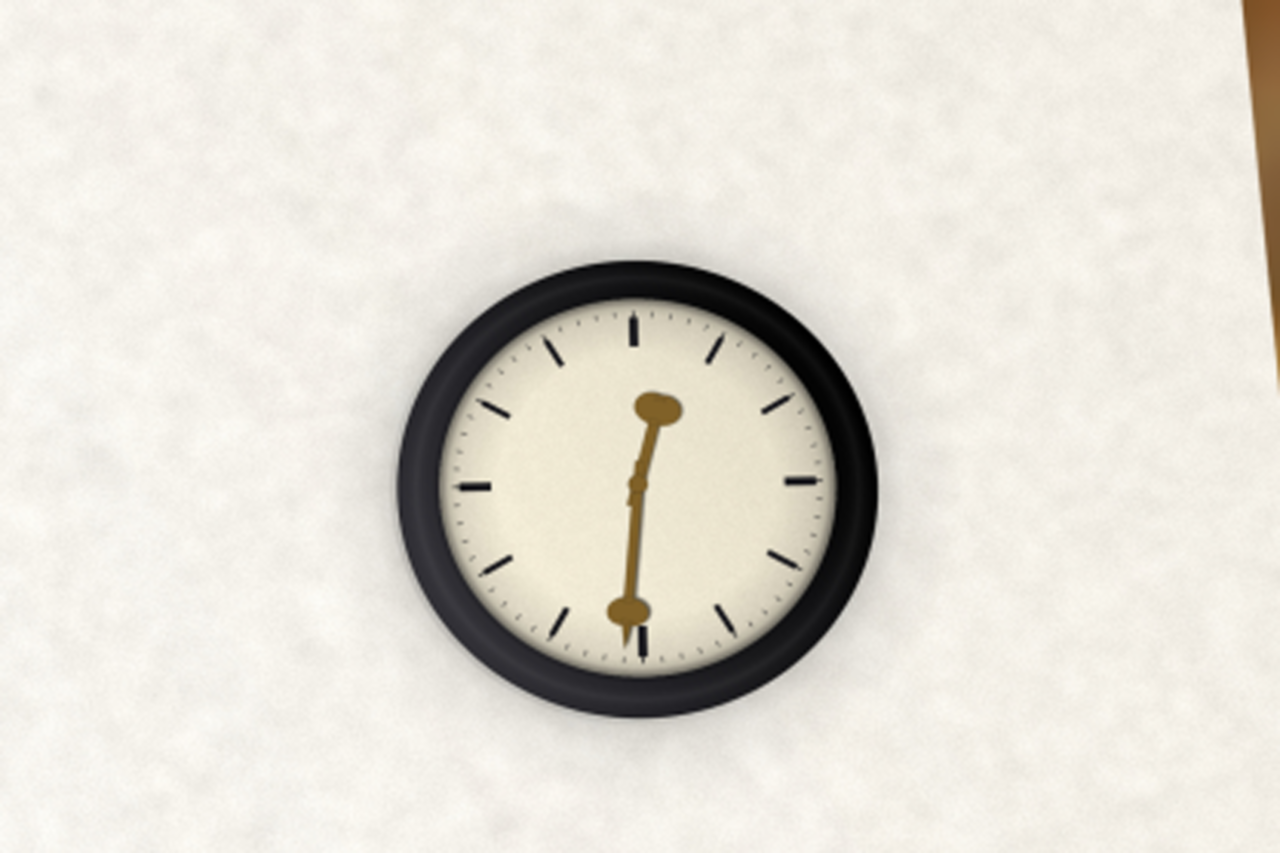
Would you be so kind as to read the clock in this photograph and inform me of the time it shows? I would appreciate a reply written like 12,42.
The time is 12,31
